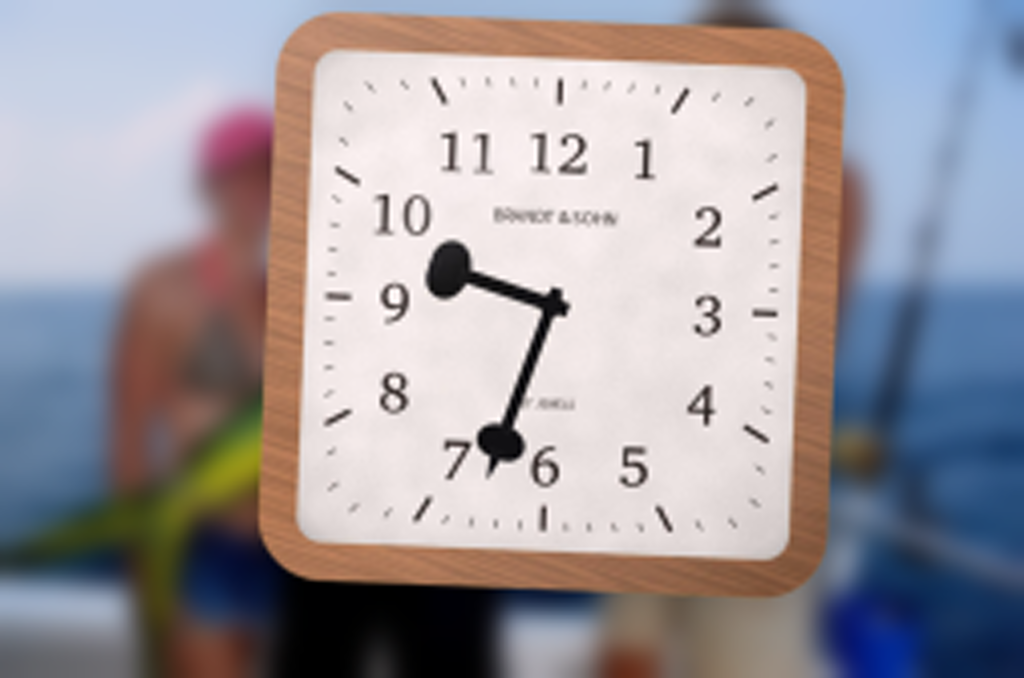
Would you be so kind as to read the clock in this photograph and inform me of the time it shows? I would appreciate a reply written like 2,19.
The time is 9,33
